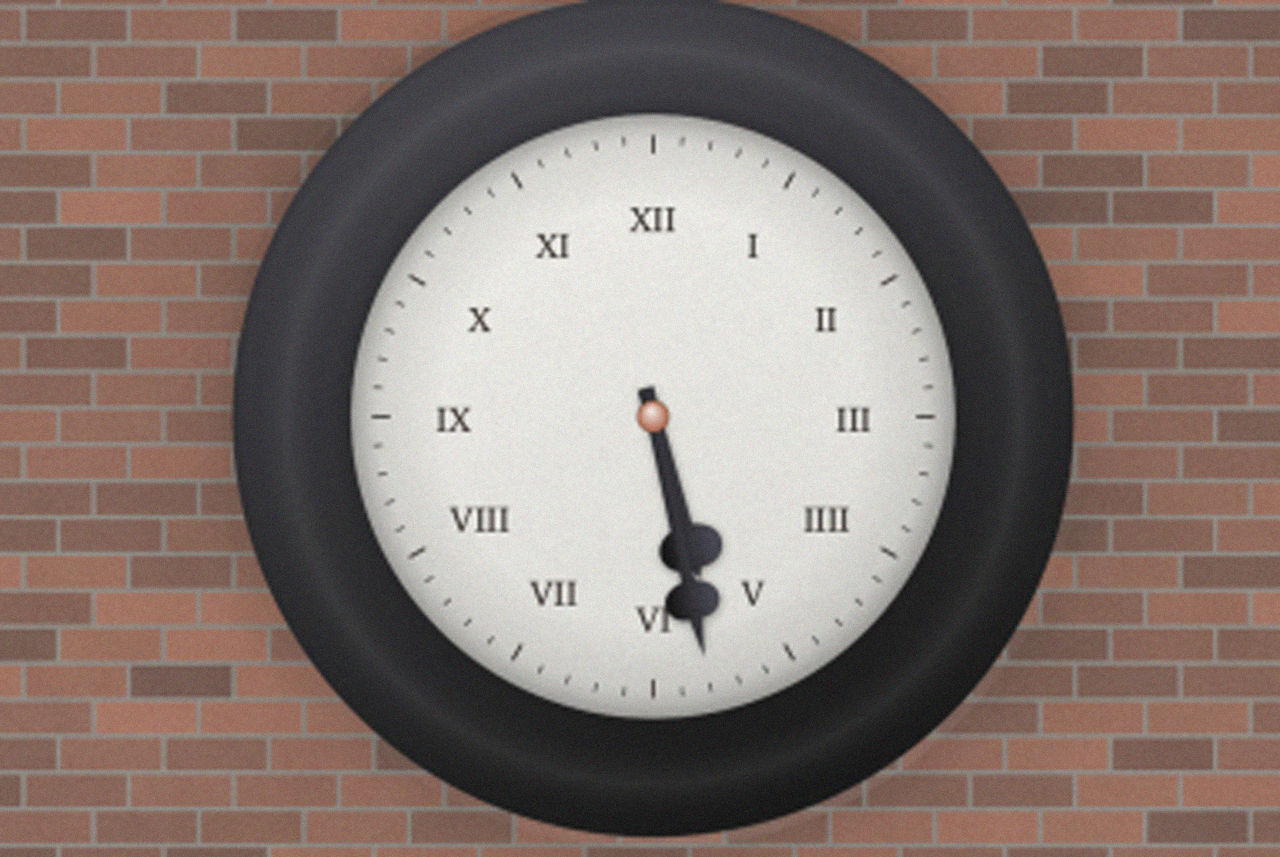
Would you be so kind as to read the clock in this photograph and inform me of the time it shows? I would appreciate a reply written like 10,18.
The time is 5,28
